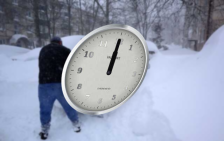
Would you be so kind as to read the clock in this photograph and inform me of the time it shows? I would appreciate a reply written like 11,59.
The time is 12,00
